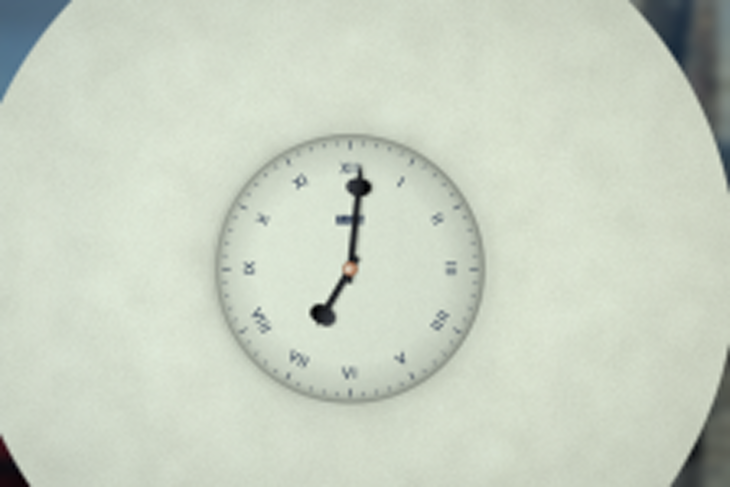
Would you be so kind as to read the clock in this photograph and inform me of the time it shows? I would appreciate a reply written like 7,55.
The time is 7,01
